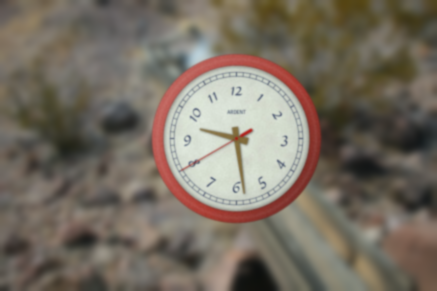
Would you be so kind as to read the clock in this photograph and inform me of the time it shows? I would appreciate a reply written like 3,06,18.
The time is 9,28,40
